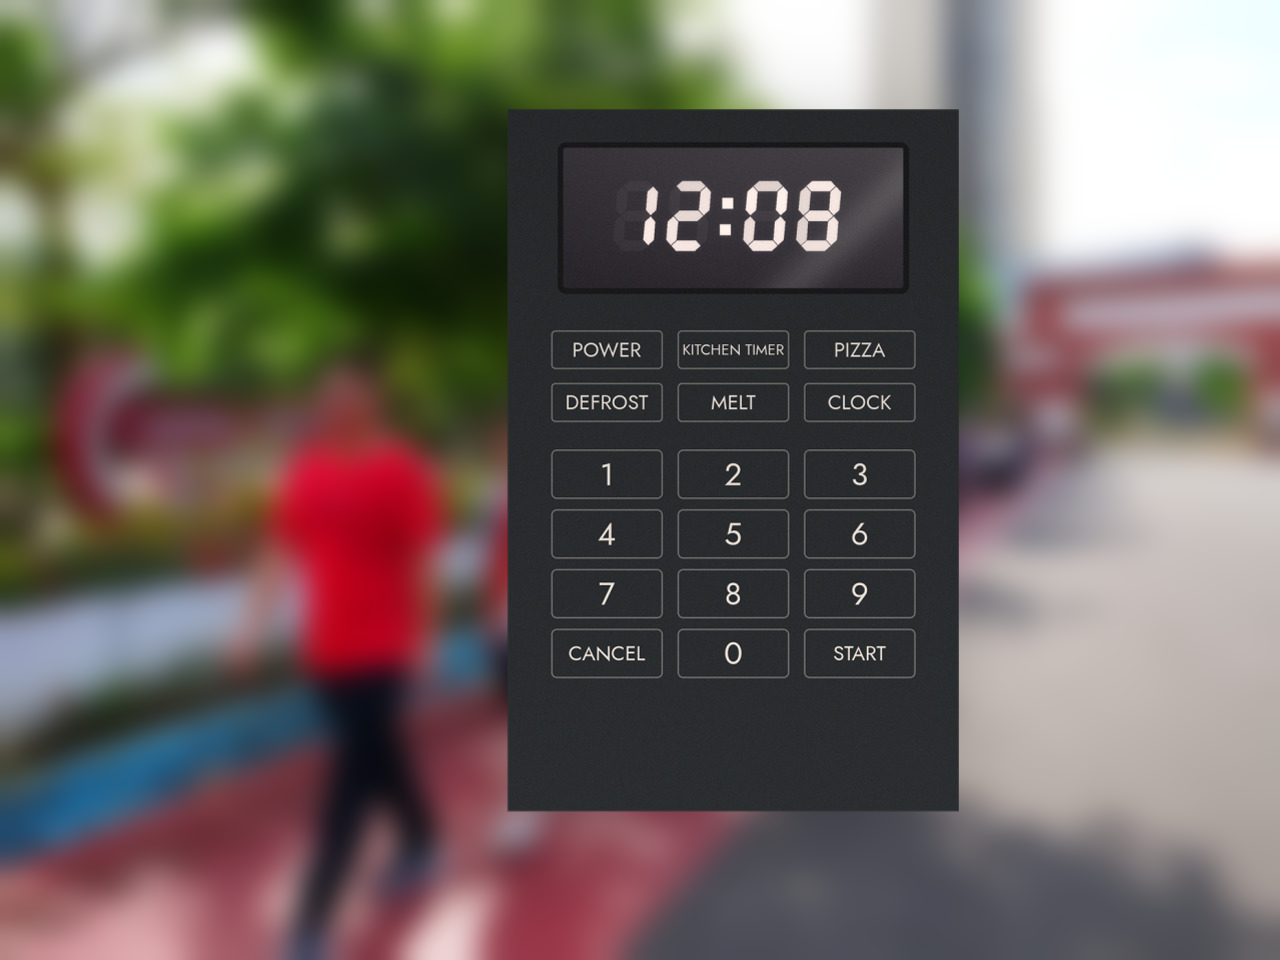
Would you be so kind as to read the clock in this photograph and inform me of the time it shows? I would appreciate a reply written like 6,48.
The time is 12,08
